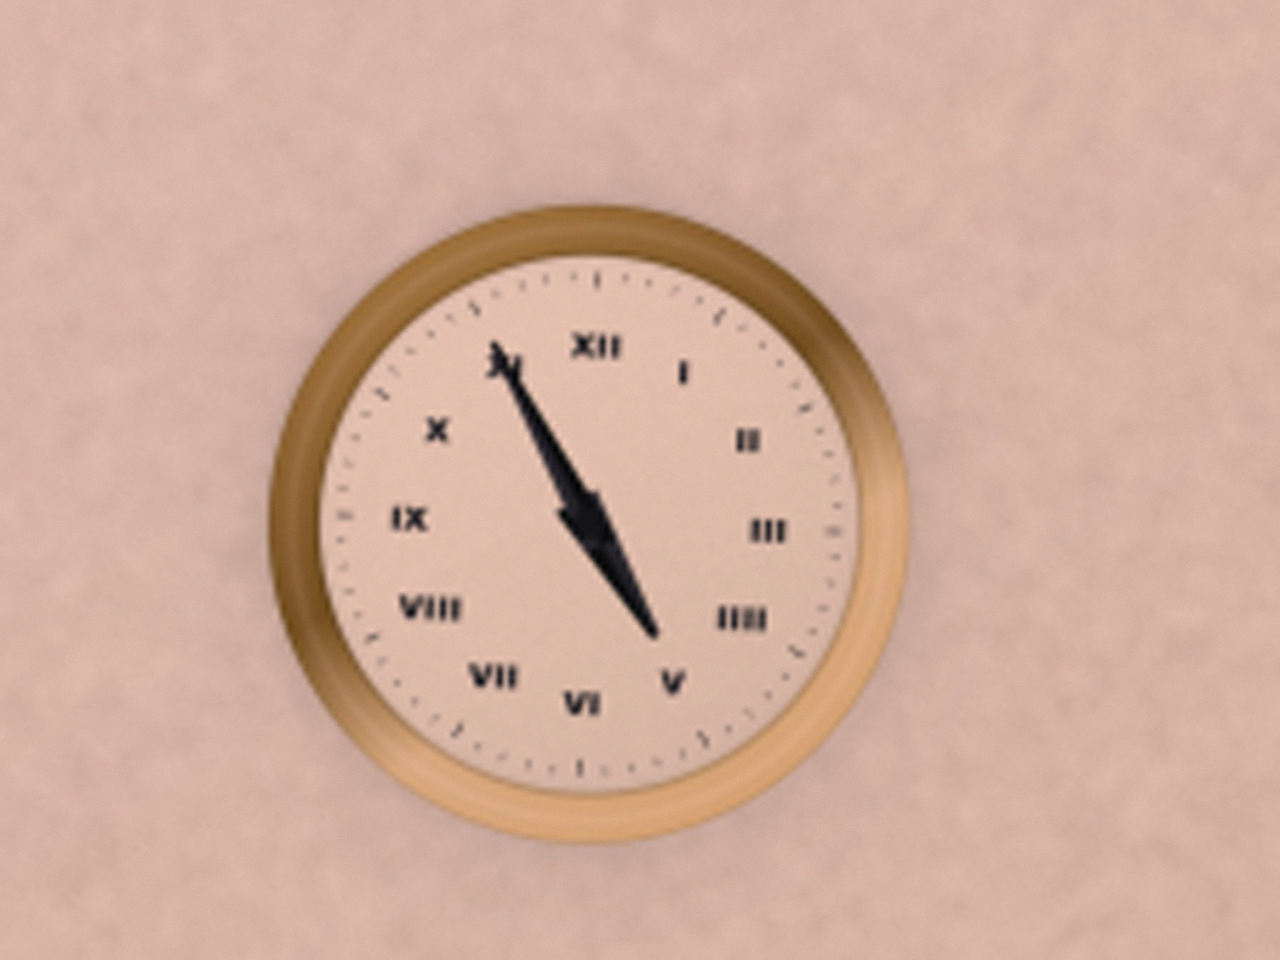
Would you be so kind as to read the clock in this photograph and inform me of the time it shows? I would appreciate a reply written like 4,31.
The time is 4,55
